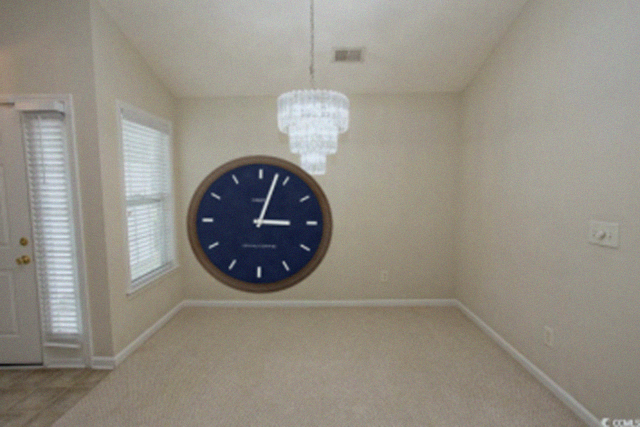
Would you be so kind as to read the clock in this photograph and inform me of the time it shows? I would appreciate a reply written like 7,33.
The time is 3,03
